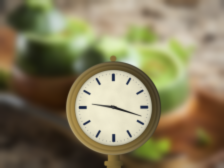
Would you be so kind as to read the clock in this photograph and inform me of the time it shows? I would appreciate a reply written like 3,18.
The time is 9,18
